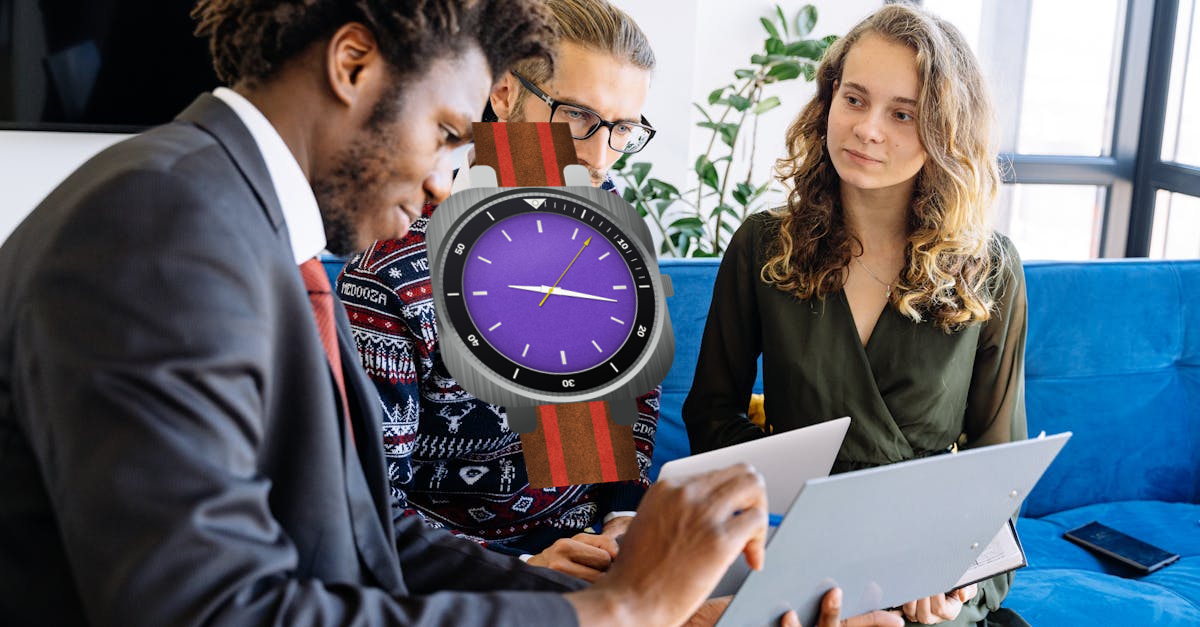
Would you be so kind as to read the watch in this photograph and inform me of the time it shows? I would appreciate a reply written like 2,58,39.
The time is 9,17,07
